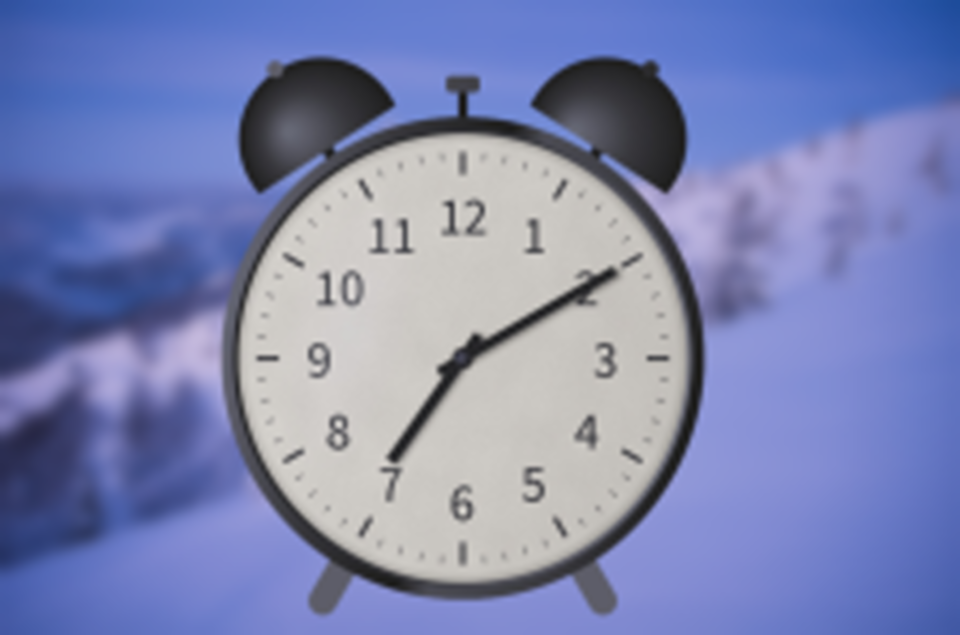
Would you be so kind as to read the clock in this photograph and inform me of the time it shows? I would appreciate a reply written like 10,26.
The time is 7,10
